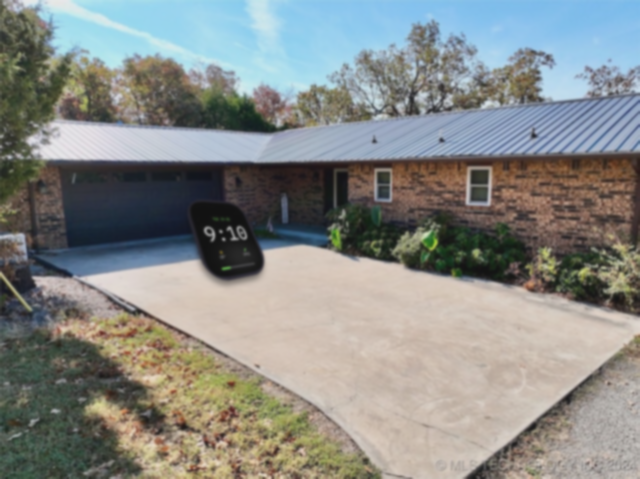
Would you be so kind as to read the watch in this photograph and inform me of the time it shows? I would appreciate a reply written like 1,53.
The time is 9,10
